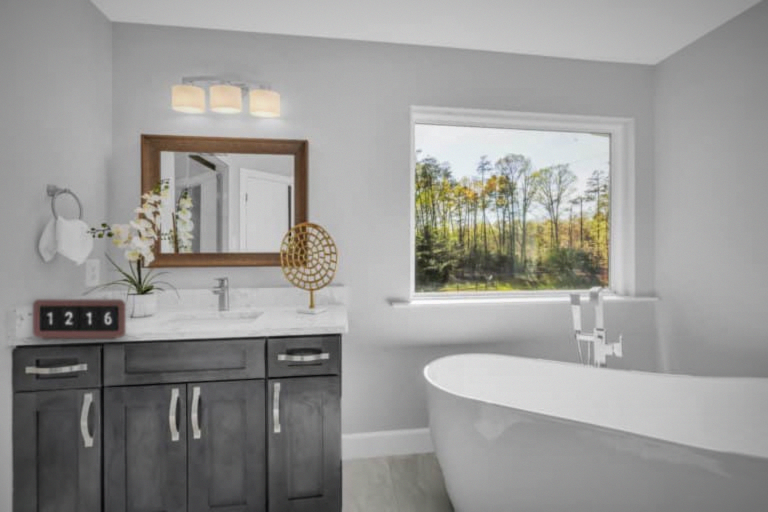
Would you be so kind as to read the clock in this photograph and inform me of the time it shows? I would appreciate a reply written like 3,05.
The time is 12,16
